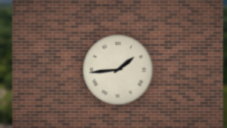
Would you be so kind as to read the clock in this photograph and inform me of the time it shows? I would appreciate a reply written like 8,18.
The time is 1,44
